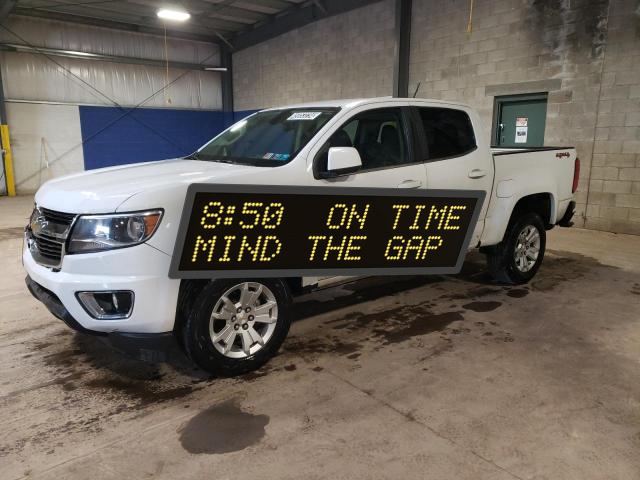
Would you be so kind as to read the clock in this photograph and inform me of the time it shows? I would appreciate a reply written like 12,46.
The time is 8,50
